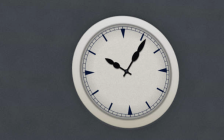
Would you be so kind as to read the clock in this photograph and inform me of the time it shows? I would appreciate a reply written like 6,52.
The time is 10,06
